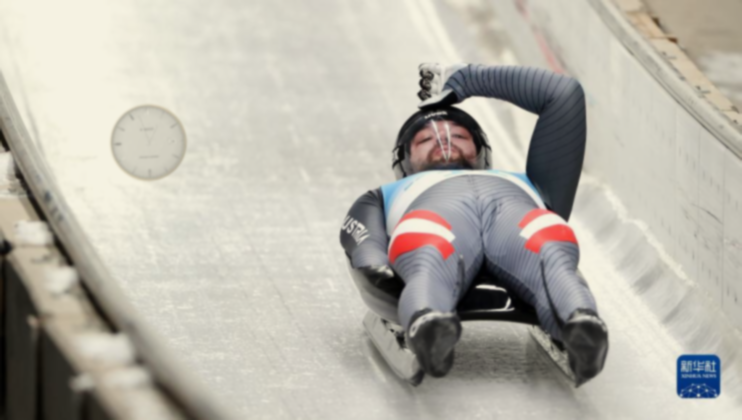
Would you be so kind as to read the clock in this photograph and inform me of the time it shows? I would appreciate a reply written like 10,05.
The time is 12,57
